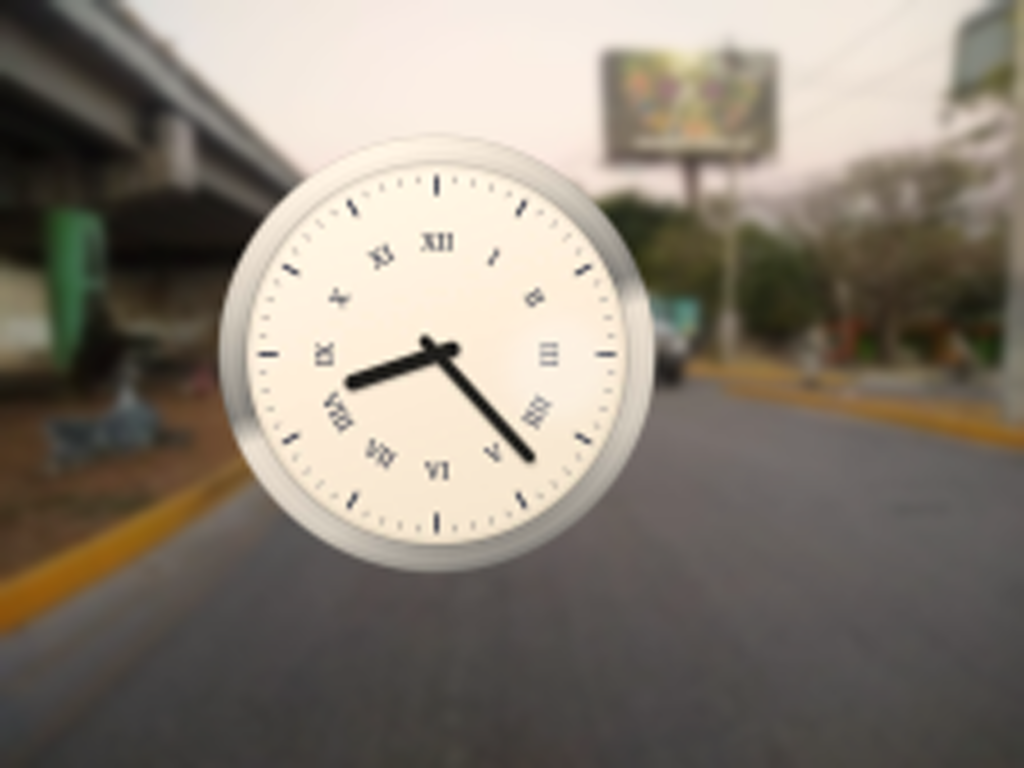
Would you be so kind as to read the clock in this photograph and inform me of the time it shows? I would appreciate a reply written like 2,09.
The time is 8,23
